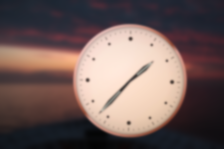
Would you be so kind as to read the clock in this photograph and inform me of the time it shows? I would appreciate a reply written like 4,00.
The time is 1,37
